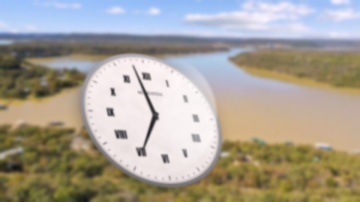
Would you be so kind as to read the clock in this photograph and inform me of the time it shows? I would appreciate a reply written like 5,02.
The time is 6,58
